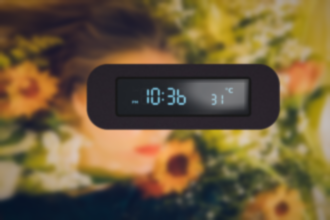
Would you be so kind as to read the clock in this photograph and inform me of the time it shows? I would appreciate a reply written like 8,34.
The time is 10,36
